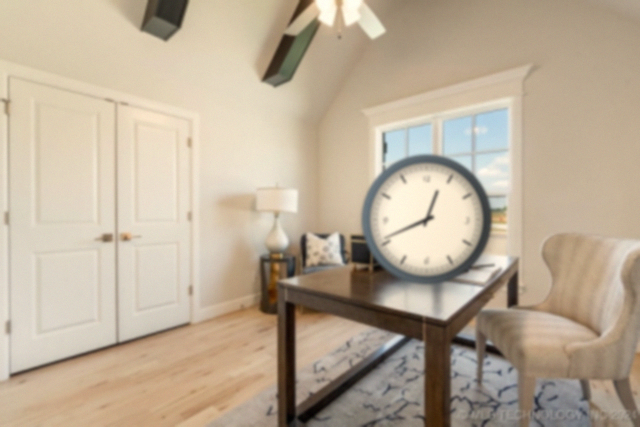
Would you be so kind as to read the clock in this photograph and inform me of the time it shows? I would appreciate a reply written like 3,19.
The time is 12,41
